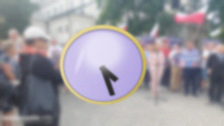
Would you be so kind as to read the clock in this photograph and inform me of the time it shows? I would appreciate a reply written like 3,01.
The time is 4,27
